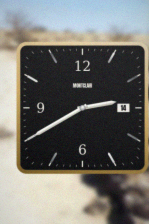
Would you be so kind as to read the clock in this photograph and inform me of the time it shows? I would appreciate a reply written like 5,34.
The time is 2,40
